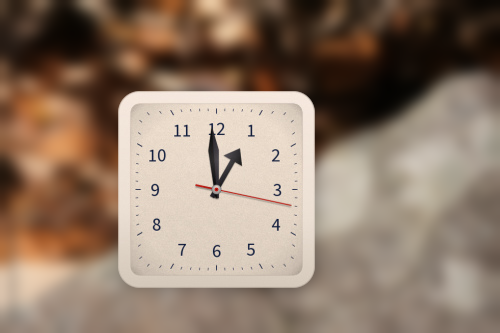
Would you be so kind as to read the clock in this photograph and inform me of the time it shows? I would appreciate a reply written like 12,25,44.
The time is 12,59,17
